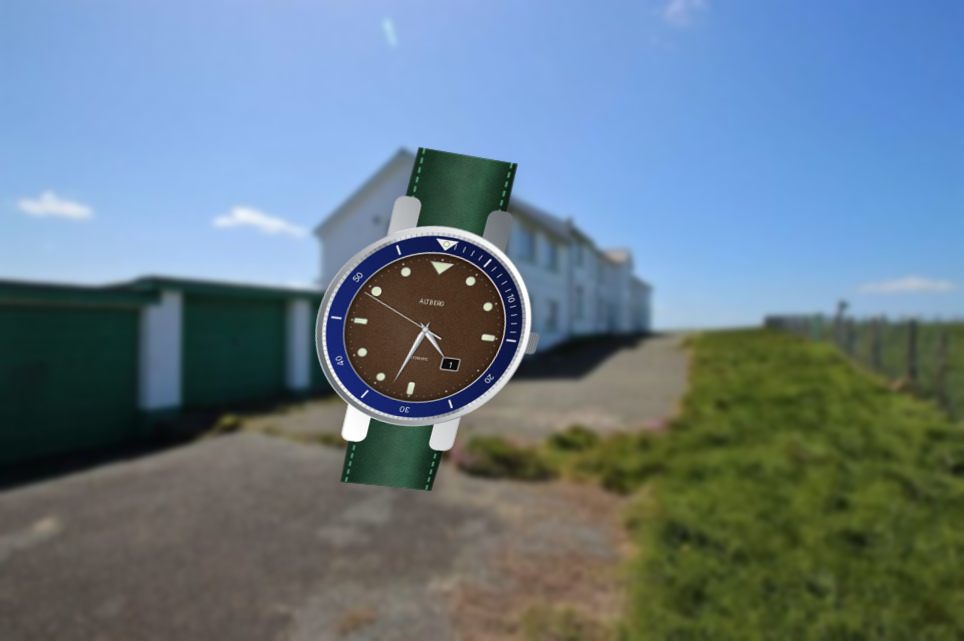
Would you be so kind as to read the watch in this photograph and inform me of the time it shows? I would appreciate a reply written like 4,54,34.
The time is 4,32,49
